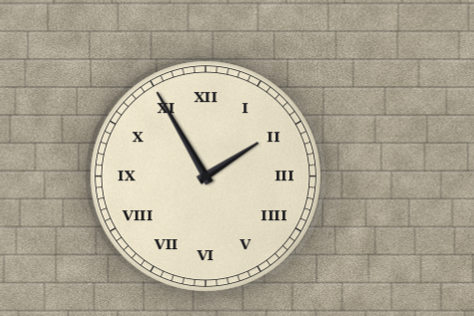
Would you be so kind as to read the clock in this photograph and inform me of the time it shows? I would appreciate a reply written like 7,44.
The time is 1,55
